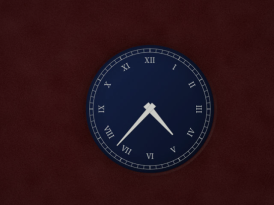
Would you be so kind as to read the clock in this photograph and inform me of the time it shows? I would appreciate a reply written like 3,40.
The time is 4,37
